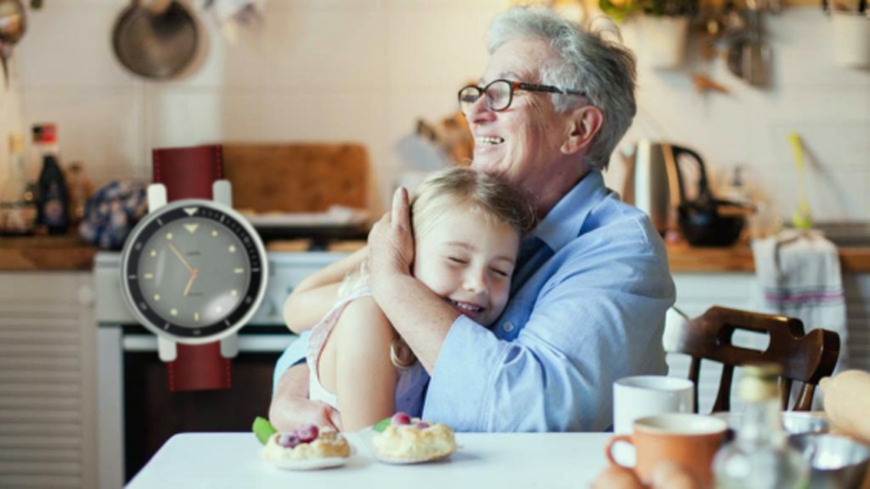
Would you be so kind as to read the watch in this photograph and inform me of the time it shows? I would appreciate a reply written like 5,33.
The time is 6,54
